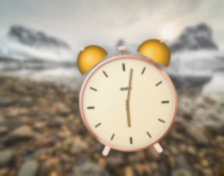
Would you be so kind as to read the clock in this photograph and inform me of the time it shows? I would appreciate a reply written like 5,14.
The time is 6,02
